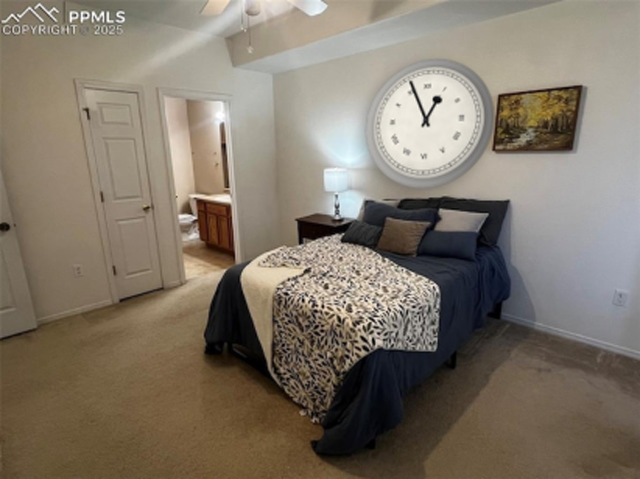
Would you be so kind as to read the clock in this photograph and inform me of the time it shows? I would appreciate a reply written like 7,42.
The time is 12,56
